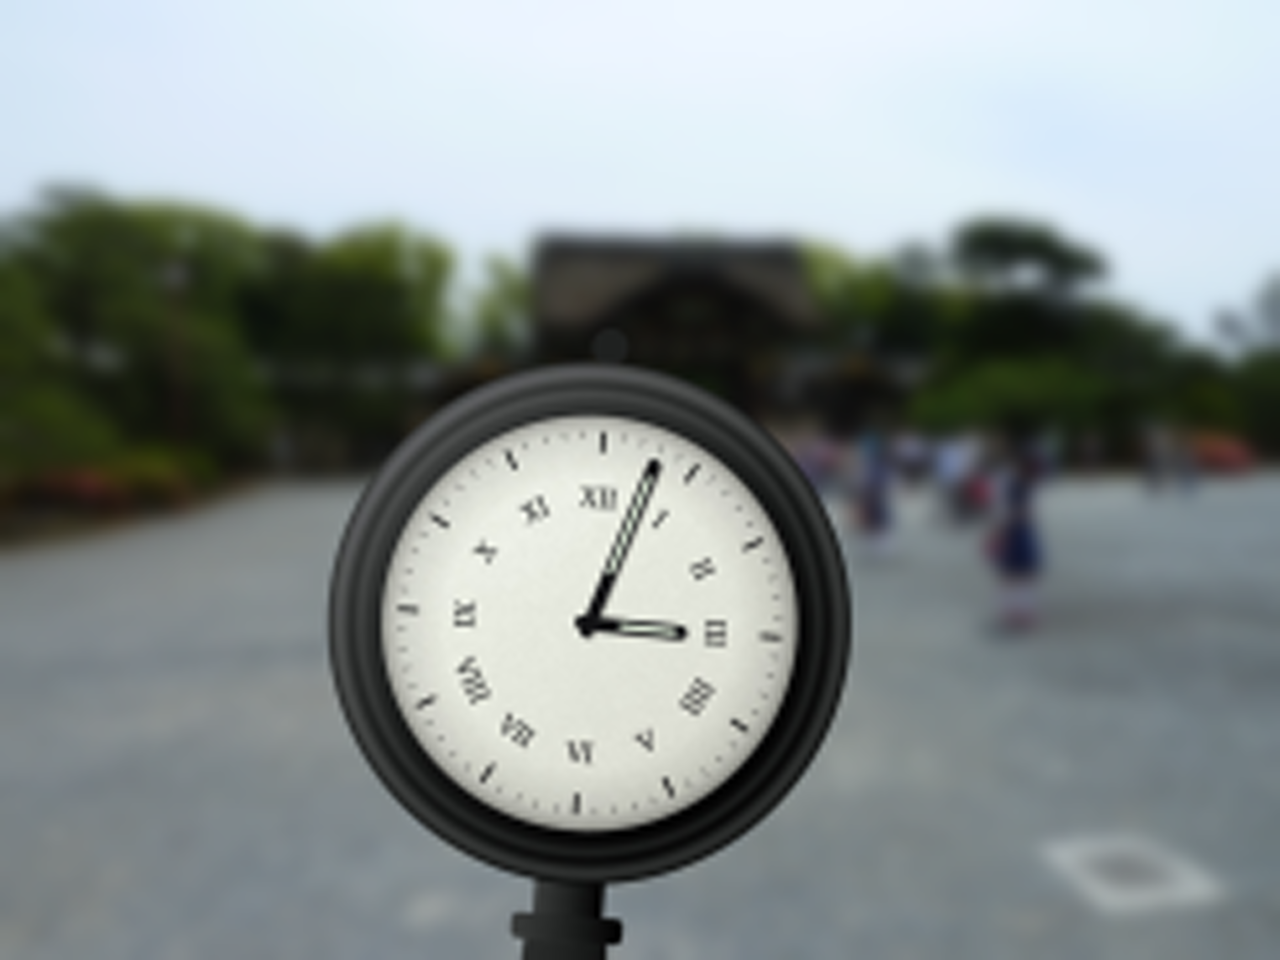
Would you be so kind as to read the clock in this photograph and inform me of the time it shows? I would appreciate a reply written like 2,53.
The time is 3,03
